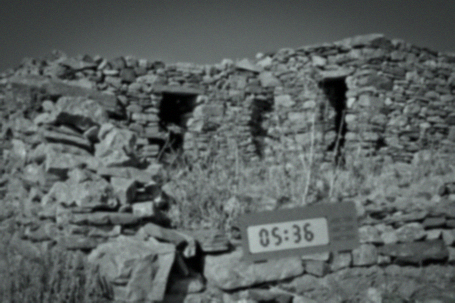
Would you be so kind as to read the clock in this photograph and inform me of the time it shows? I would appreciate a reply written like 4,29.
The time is 5,36
